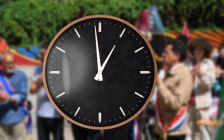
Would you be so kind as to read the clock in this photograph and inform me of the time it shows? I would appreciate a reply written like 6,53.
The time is 12,59
